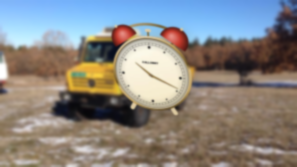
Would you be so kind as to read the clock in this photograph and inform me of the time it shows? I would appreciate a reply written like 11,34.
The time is 10,19
